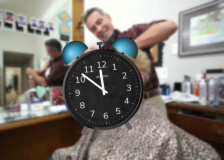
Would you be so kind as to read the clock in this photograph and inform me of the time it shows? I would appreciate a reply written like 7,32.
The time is 11,52
